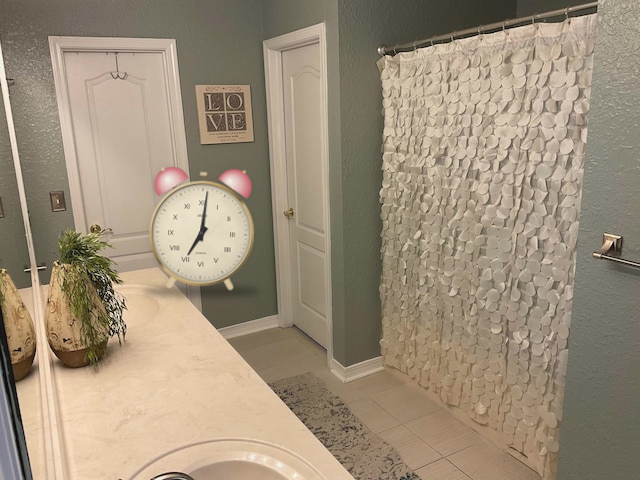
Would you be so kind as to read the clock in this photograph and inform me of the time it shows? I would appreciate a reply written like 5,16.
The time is 7,01
